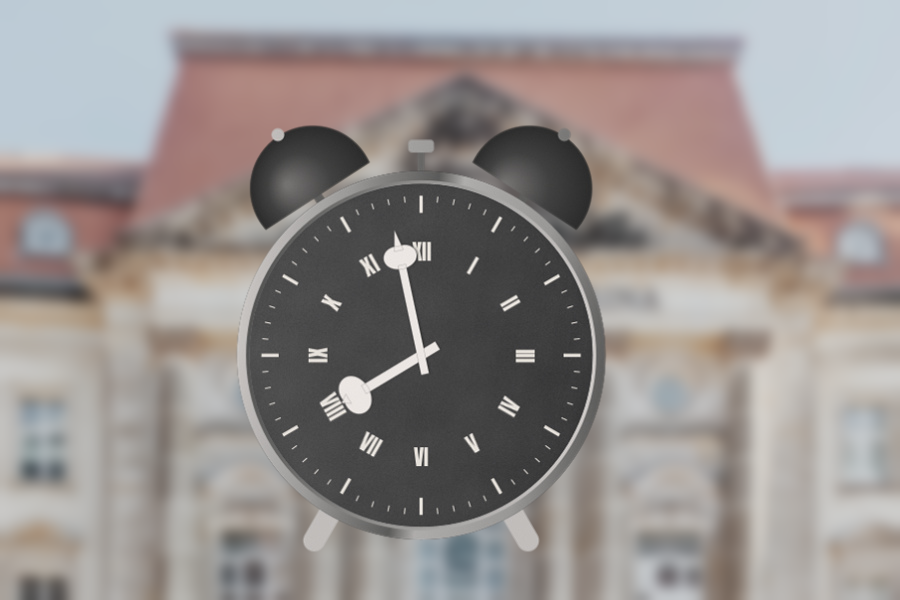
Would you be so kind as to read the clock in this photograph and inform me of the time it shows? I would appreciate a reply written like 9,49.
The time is 7,58
